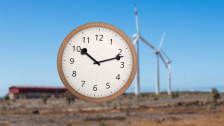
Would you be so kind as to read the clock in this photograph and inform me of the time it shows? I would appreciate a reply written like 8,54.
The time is 10,12
